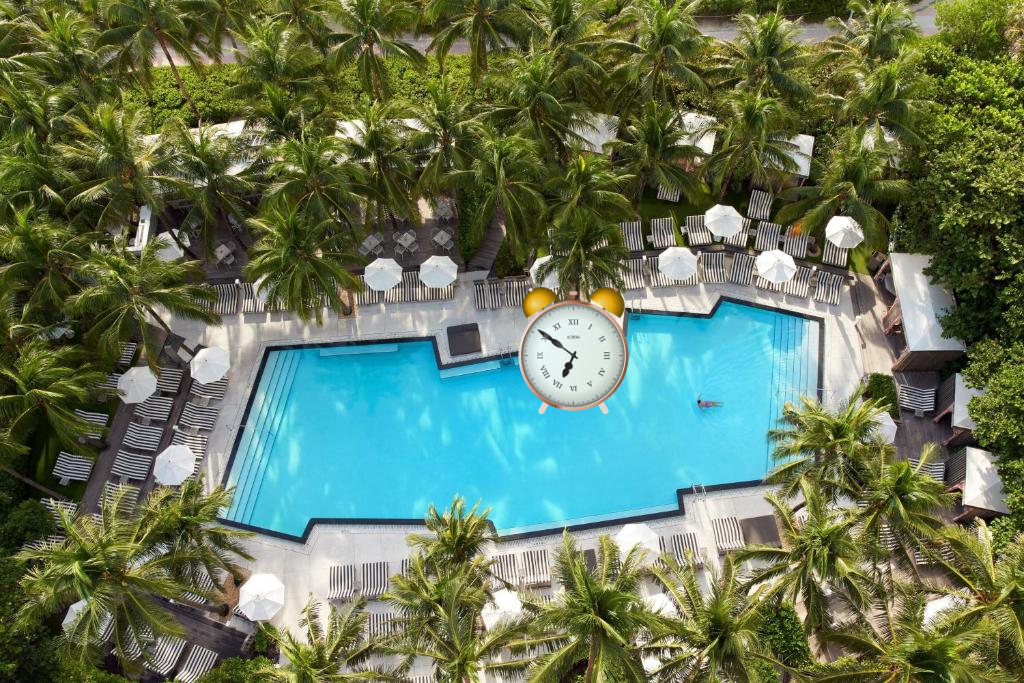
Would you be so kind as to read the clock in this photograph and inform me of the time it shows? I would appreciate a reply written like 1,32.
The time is 6,51
